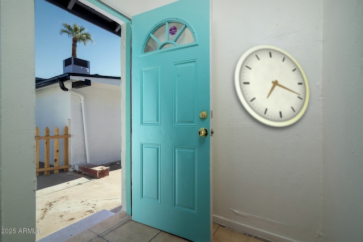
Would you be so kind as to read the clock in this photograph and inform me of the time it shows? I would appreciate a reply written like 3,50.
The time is 7,19
